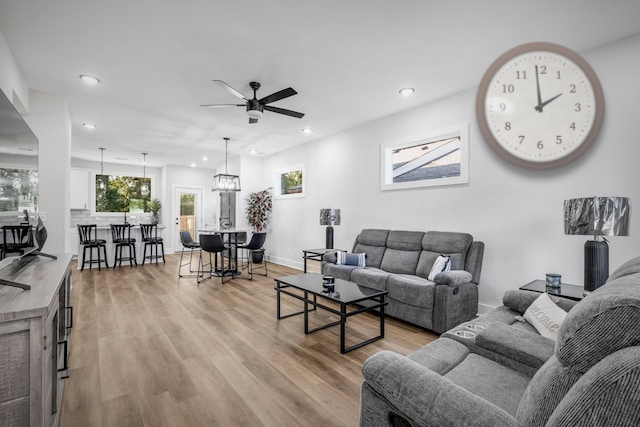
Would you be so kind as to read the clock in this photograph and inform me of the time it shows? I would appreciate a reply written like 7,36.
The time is 1,59
